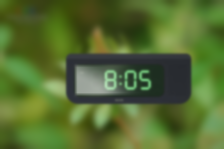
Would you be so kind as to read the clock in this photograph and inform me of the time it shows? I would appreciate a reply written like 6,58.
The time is 8,05
